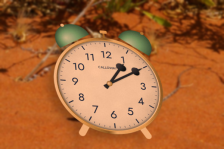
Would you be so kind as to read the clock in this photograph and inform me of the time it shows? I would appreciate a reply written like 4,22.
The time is 1,10
